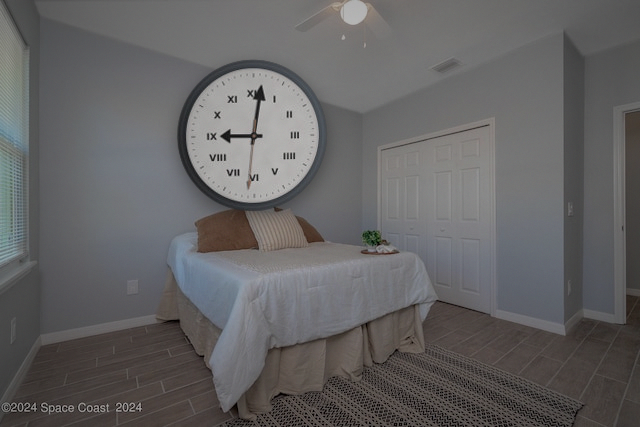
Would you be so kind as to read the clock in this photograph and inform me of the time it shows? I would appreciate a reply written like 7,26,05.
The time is 9,01,31
